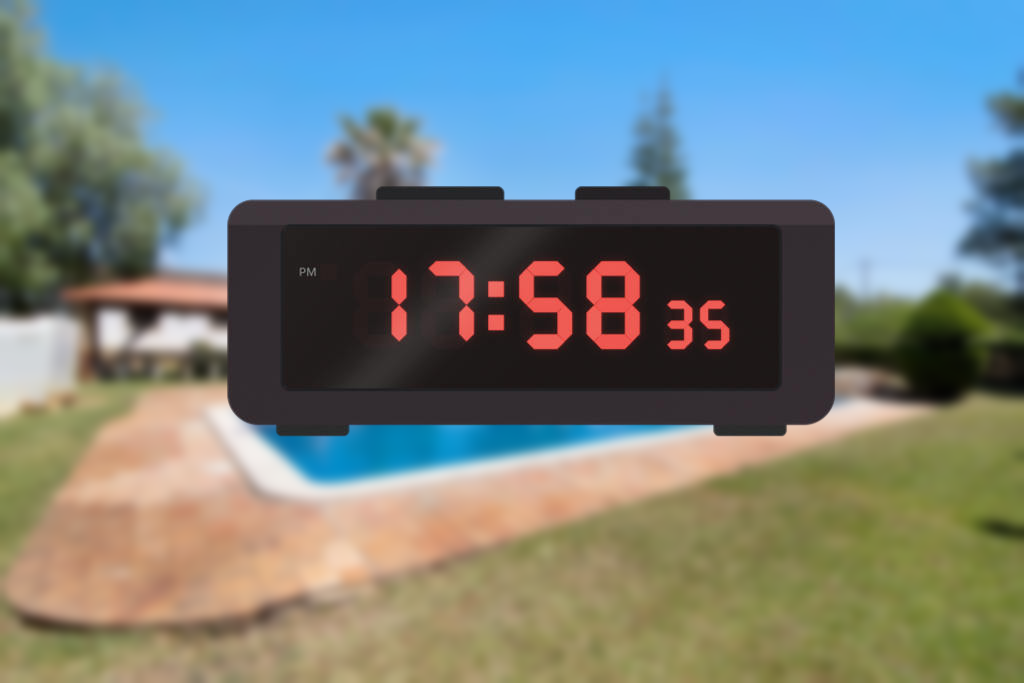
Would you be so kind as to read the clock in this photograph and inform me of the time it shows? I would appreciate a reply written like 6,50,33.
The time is 17,58,35
